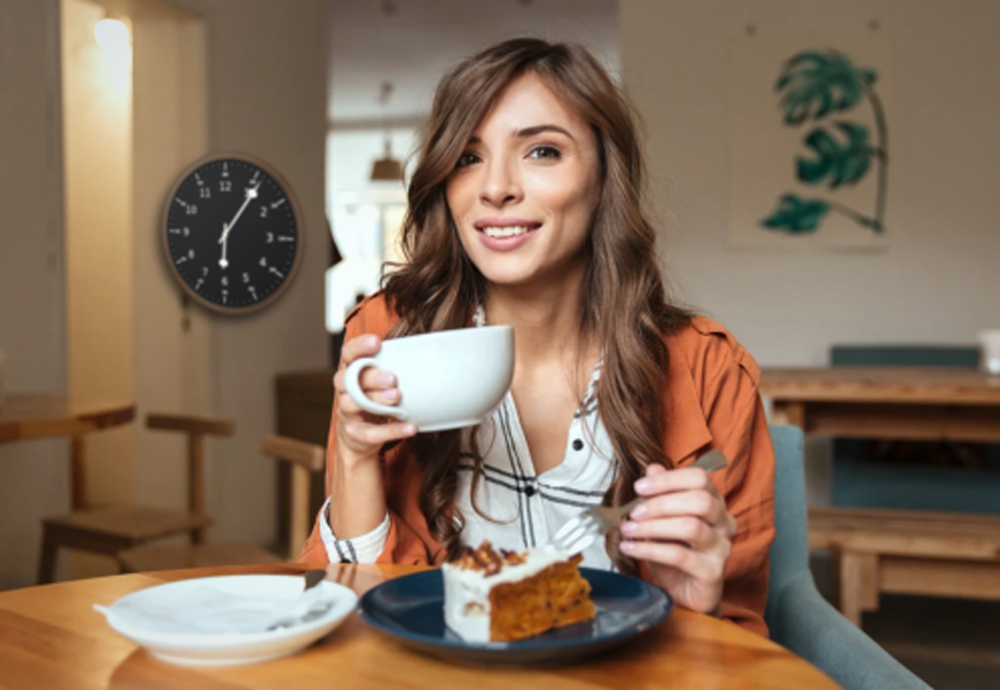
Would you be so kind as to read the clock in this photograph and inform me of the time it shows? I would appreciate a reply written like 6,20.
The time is 6,06
